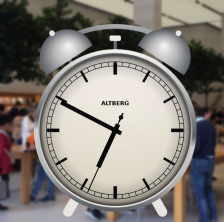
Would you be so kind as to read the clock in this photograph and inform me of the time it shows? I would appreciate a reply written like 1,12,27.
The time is 6,49,34
